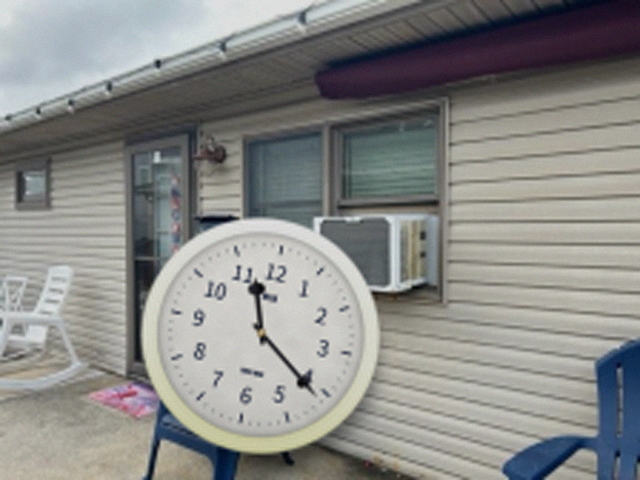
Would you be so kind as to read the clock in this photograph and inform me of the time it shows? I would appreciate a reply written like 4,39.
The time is 11,21
